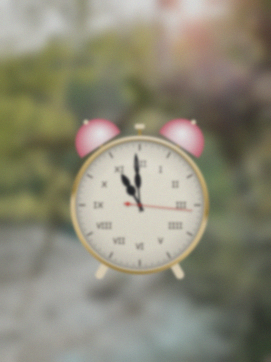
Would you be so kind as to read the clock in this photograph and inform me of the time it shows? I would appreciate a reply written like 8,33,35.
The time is 10,59,16
